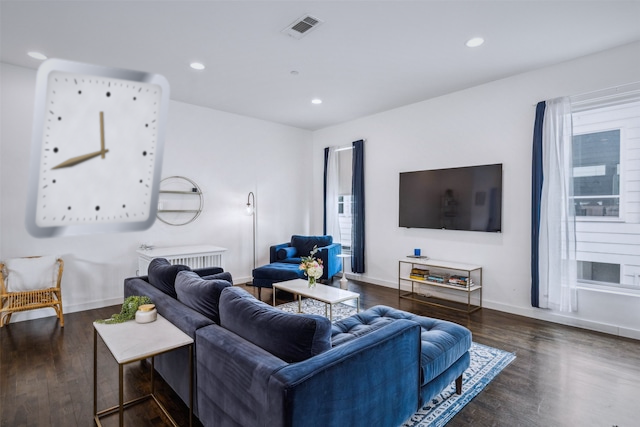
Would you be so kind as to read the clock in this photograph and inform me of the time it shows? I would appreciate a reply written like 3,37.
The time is 11,42
